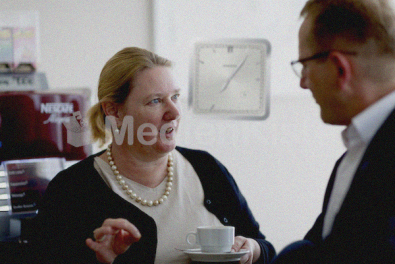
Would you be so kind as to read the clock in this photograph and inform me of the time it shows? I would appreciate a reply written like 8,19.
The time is 7,06
